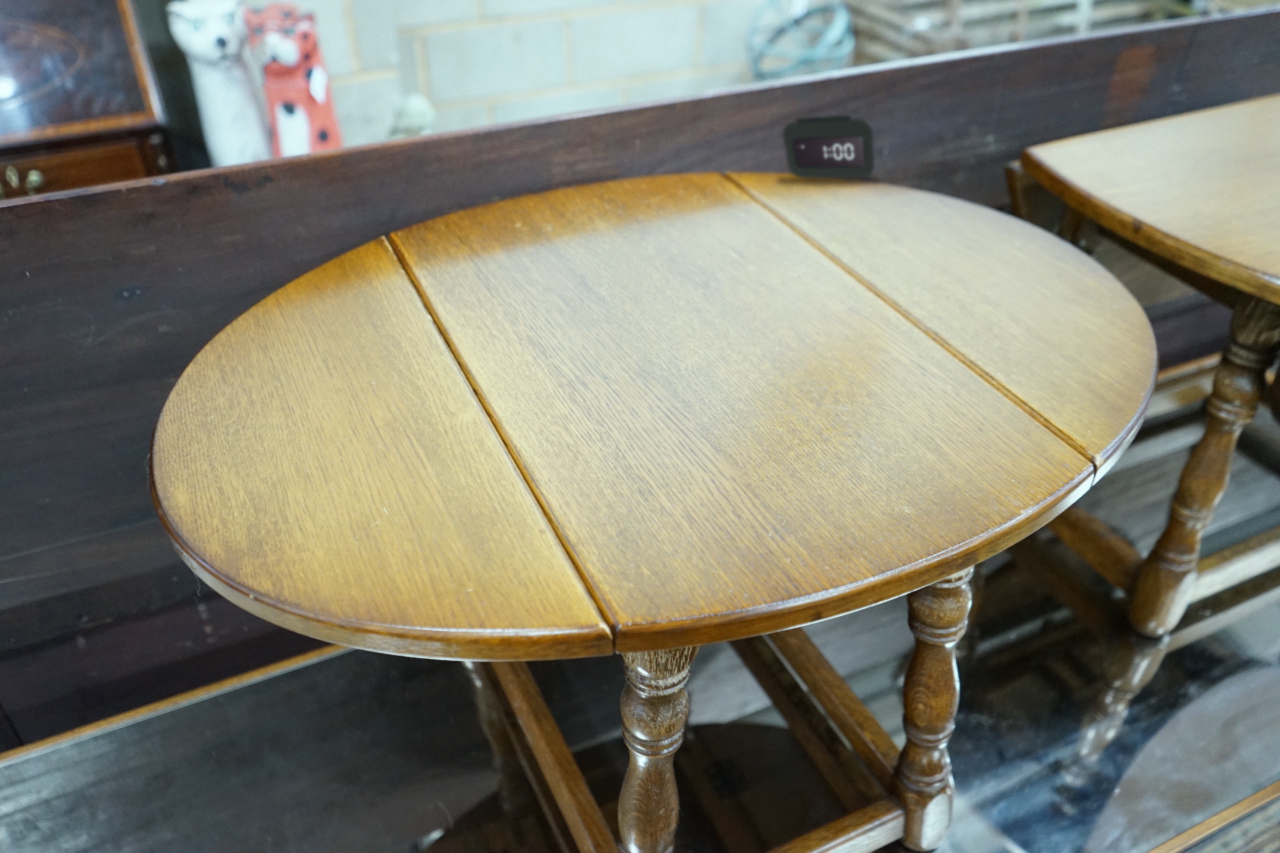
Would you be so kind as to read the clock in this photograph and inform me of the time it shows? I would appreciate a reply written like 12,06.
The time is 1,00
